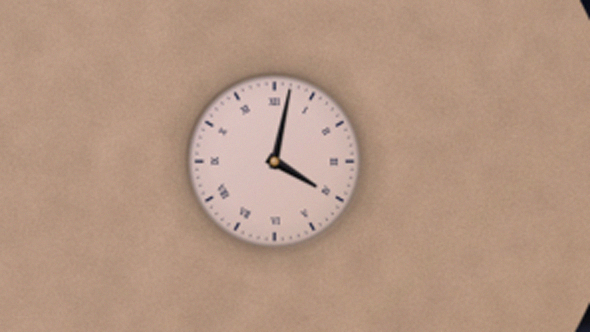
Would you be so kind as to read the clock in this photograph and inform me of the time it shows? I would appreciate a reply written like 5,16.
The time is 4,02
